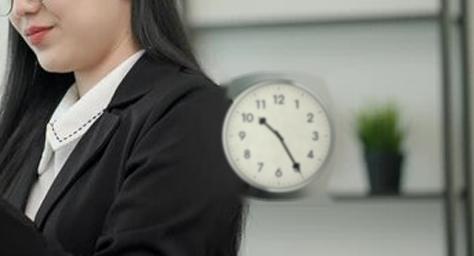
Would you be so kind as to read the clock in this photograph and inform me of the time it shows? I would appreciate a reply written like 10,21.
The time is 10,25
